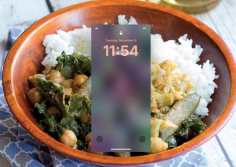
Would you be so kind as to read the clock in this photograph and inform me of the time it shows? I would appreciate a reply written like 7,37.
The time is 11,54
